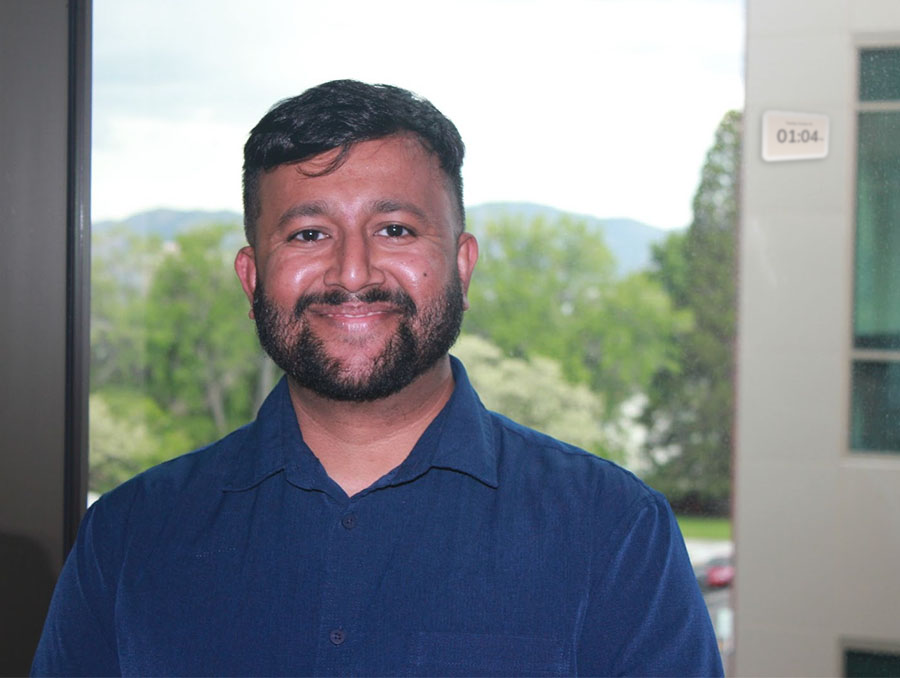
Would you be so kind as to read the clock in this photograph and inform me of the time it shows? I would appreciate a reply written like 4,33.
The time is 1,04
